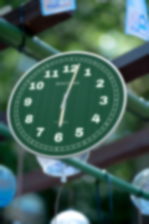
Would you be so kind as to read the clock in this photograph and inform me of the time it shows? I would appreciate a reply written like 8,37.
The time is 6,02
